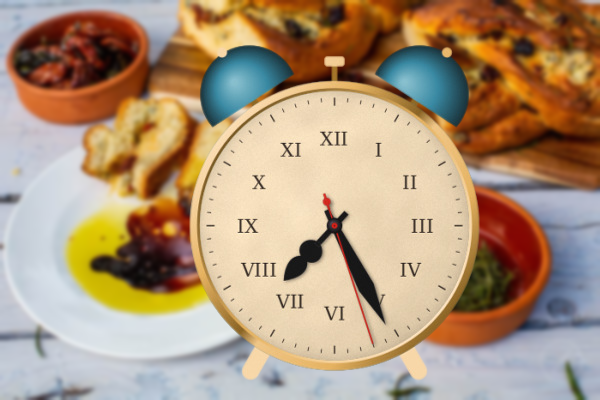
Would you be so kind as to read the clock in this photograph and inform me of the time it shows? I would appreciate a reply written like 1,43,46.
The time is 7,25,27
